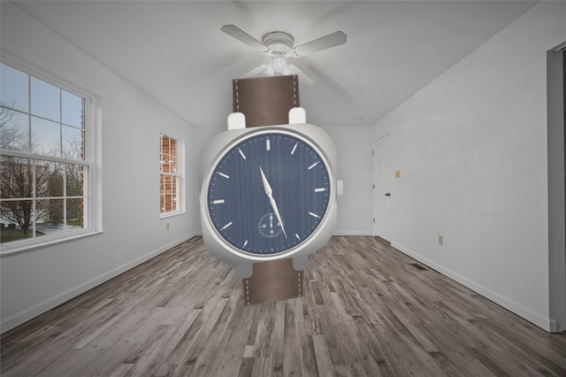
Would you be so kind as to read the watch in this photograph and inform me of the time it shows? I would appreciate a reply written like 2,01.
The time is 11,27
